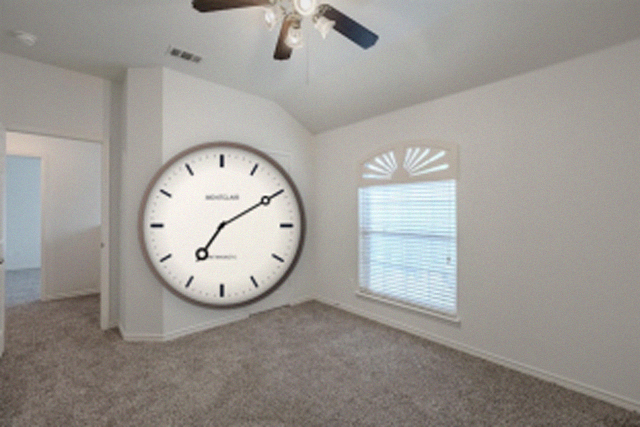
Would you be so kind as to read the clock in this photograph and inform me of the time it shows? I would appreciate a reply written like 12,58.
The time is 7,10
